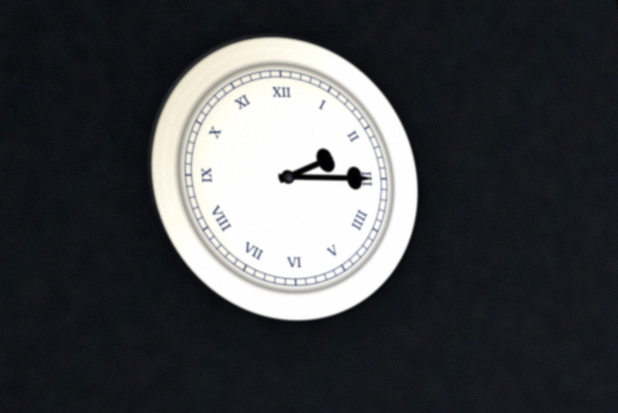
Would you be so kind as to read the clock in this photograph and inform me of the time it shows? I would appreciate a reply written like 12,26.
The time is 2,15
